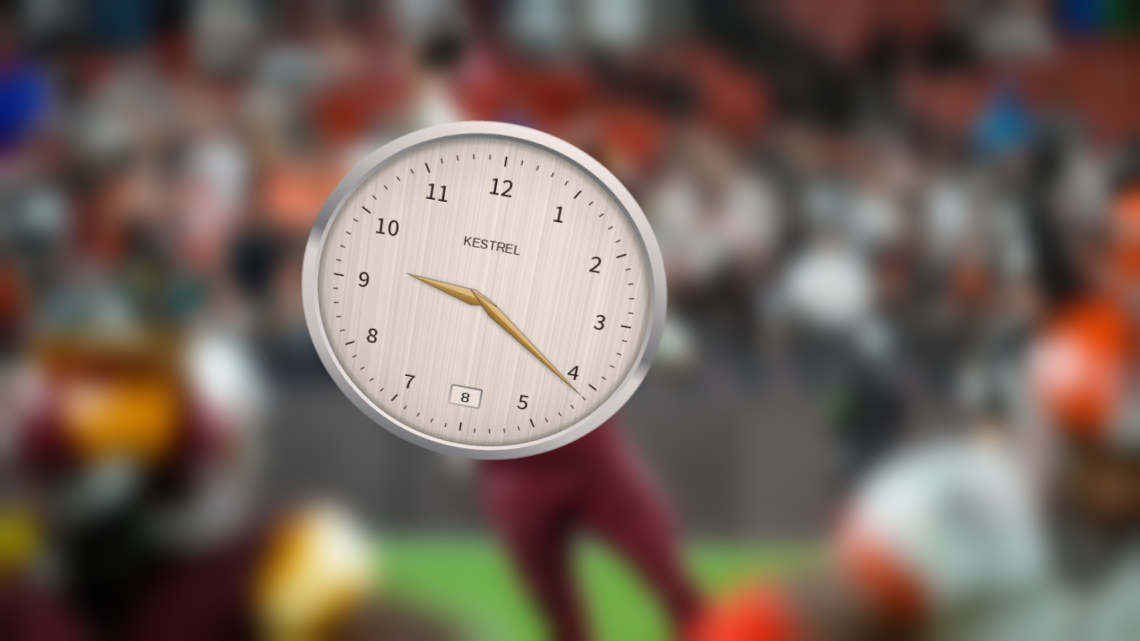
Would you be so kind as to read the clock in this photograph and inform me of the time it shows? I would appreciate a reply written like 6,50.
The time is 9,21
